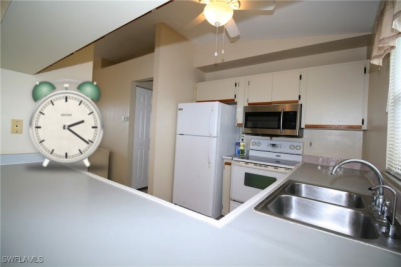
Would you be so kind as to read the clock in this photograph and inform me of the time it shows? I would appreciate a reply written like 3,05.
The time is 2,21
